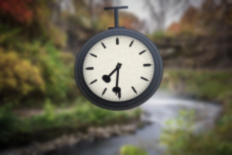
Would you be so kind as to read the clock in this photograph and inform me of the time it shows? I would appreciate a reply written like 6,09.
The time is 7,31
